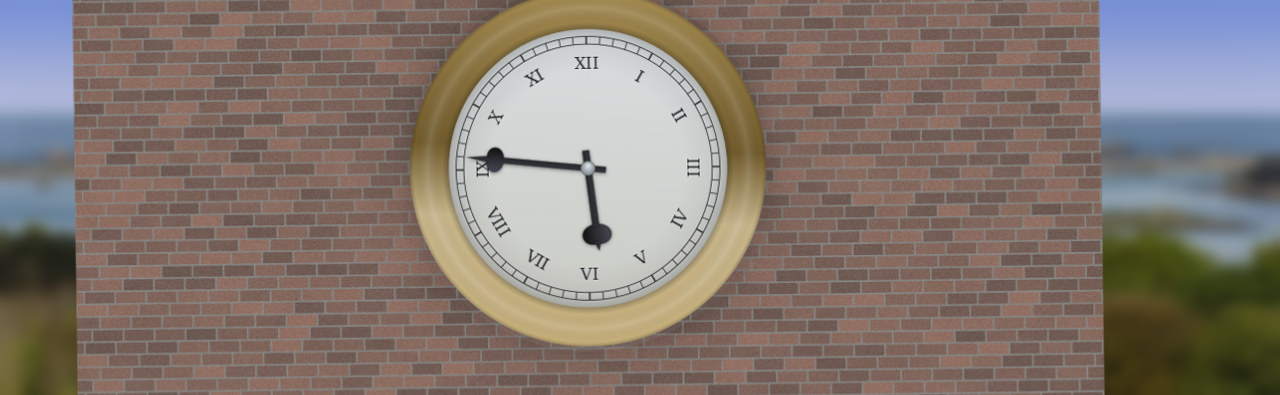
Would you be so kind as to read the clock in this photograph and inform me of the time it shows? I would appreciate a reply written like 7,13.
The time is 5,46
